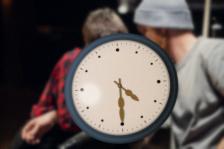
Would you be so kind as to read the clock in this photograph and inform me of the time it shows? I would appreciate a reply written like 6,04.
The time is 4,30
